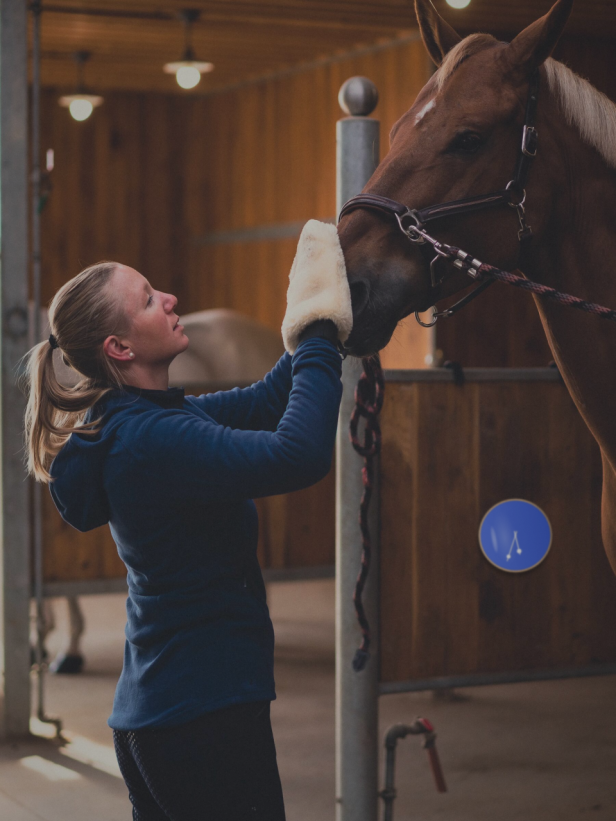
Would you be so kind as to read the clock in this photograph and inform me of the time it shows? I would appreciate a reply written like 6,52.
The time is 5,33
